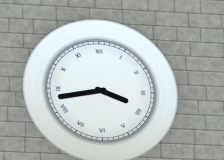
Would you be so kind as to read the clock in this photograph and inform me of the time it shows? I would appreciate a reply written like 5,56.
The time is 3,43
